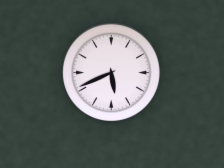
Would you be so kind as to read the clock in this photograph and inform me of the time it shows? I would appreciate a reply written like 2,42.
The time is 5,41
